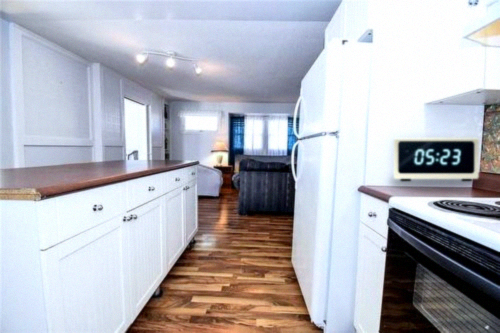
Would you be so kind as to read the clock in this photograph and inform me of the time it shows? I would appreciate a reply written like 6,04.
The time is 5,23
